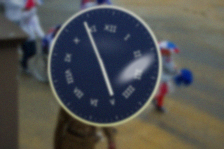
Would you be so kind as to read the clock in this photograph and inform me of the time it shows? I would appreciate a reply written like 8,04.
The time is 4,54
